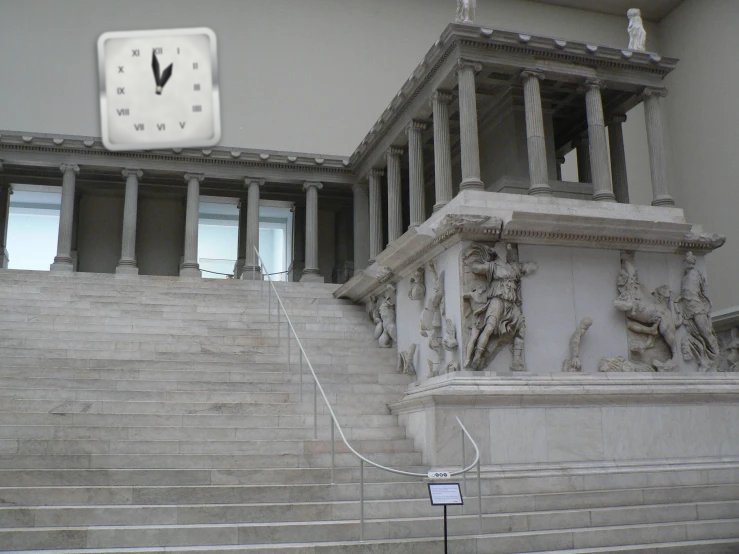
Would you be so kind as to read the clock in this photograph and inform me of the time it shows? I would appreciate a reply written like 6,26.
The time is 12,59
